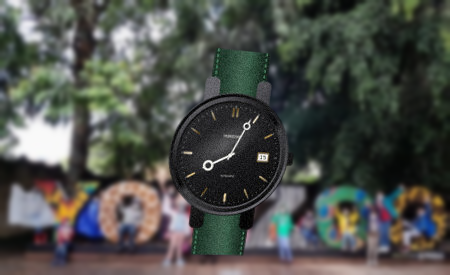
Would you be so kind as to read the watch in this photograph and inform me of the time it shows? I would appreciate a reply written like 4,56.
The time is 8,04
